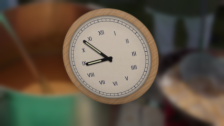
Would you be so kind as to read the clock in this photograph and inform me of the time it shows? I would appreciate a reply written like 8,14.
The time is 8,53
